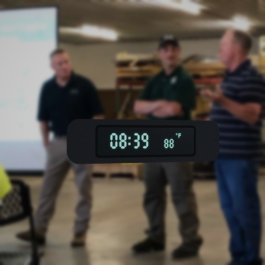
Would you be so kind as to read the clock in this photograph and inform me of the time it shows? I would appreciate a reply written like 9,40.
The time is 8,39
